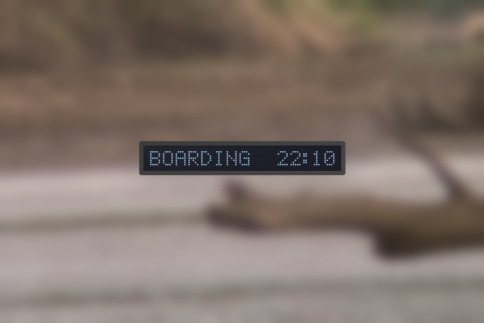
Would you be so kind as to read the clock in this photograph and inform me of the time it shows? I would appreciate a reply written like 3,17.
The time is 22,10
